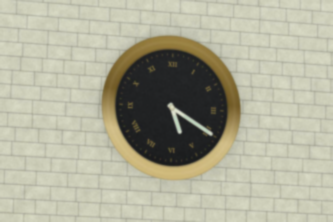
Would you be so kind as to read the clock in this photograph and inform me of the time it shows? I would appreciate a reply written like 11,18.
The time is 5,20
